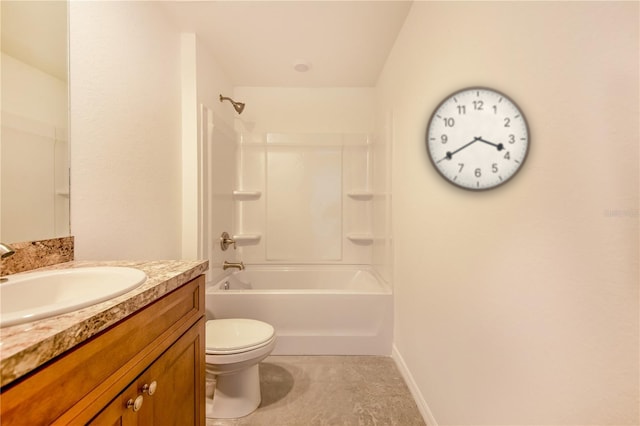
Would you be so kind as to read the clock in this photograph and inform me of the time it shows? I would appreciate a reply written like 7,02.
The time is 3,40
